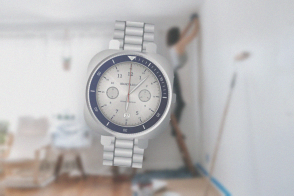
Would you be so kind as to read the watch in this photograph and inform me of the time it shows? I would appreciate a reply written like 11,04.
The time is 6,07
